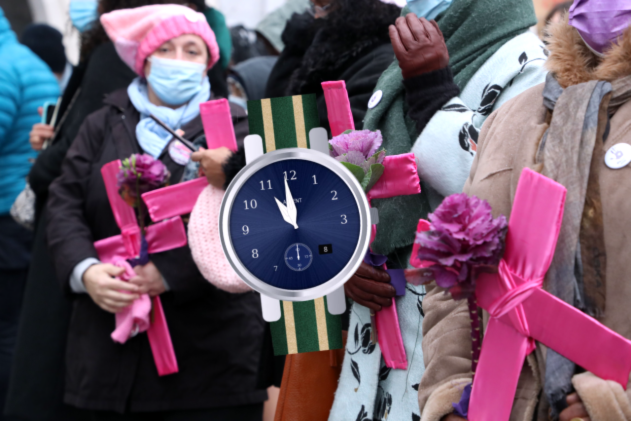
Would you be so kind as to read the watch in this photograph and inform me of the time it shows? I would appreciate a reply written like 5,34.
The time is 10,59
